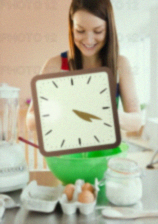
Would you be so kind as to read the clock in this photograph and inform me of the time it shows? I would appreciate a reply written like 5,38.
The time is 4,19
